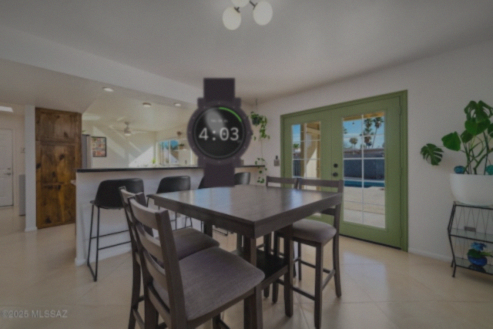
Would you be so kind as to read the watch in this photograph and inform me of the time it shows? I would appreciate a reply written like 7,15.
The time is 4,03
